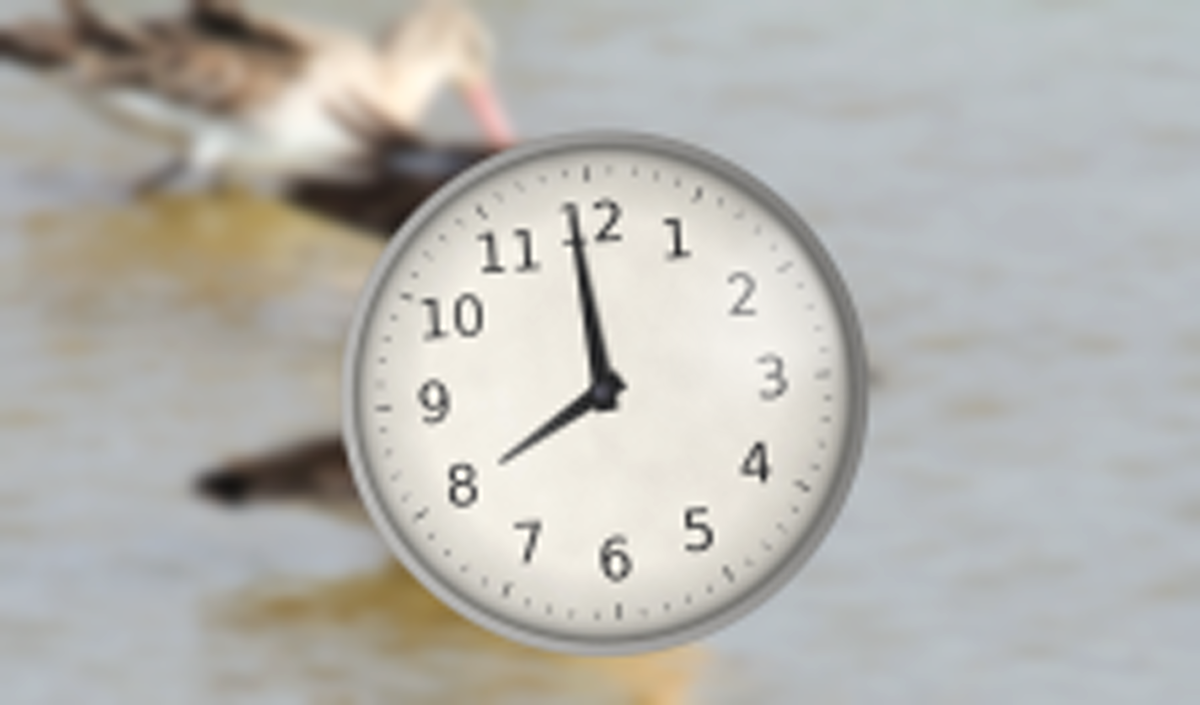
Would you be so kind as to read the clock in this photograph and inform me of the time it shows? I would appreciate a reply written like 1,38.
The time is 7,59
